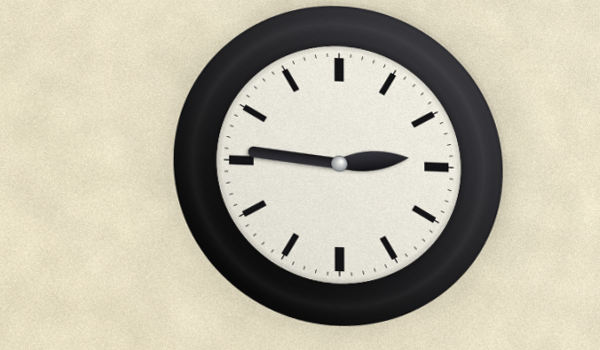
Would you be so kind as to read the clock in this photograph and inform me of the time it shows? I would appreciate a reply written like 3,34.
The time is 2,46
